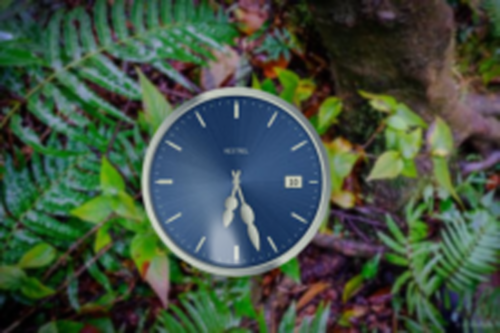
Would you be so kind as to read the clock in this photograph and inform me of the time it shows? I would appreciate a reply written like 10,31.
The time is 6,27
